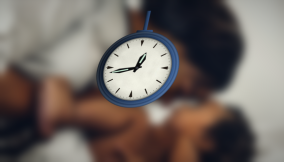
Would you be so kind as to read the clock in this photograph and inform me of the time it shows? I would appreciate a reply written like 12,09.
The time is 12,43
